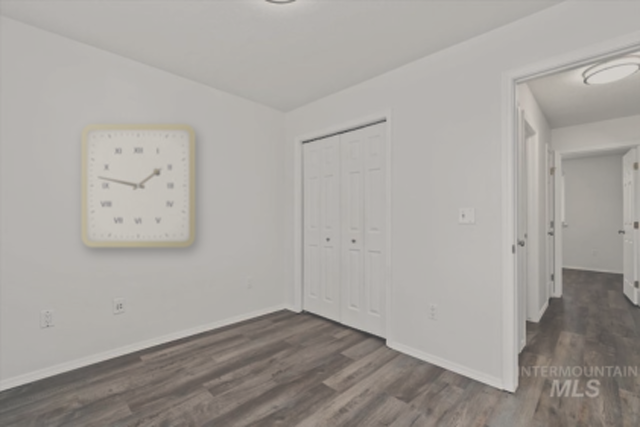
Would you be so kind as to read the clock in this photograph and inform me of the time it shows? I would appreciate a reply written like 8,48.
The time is 1,47
